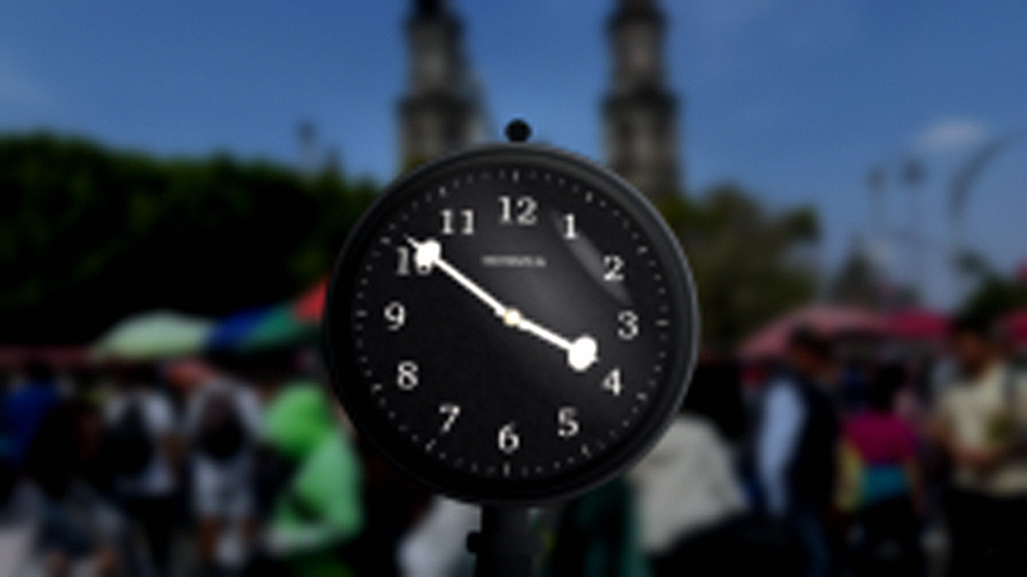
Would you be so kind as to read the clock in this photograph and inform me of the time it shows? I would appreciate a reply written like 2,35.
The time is 3,51
